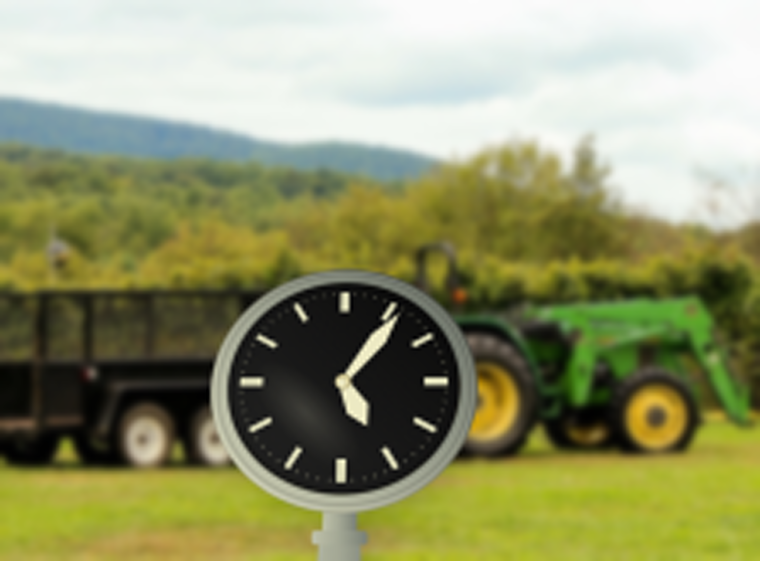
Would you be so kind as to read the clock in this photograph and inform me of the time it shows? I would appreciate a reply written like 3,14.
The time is 5,06
